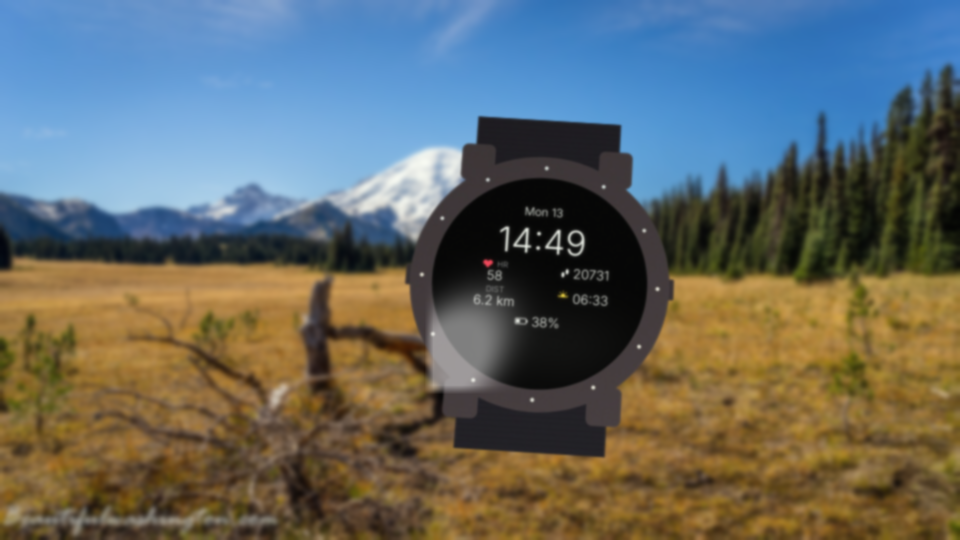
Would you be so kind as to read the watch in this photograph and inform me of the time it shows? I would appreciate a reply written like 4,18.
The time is 14,49
